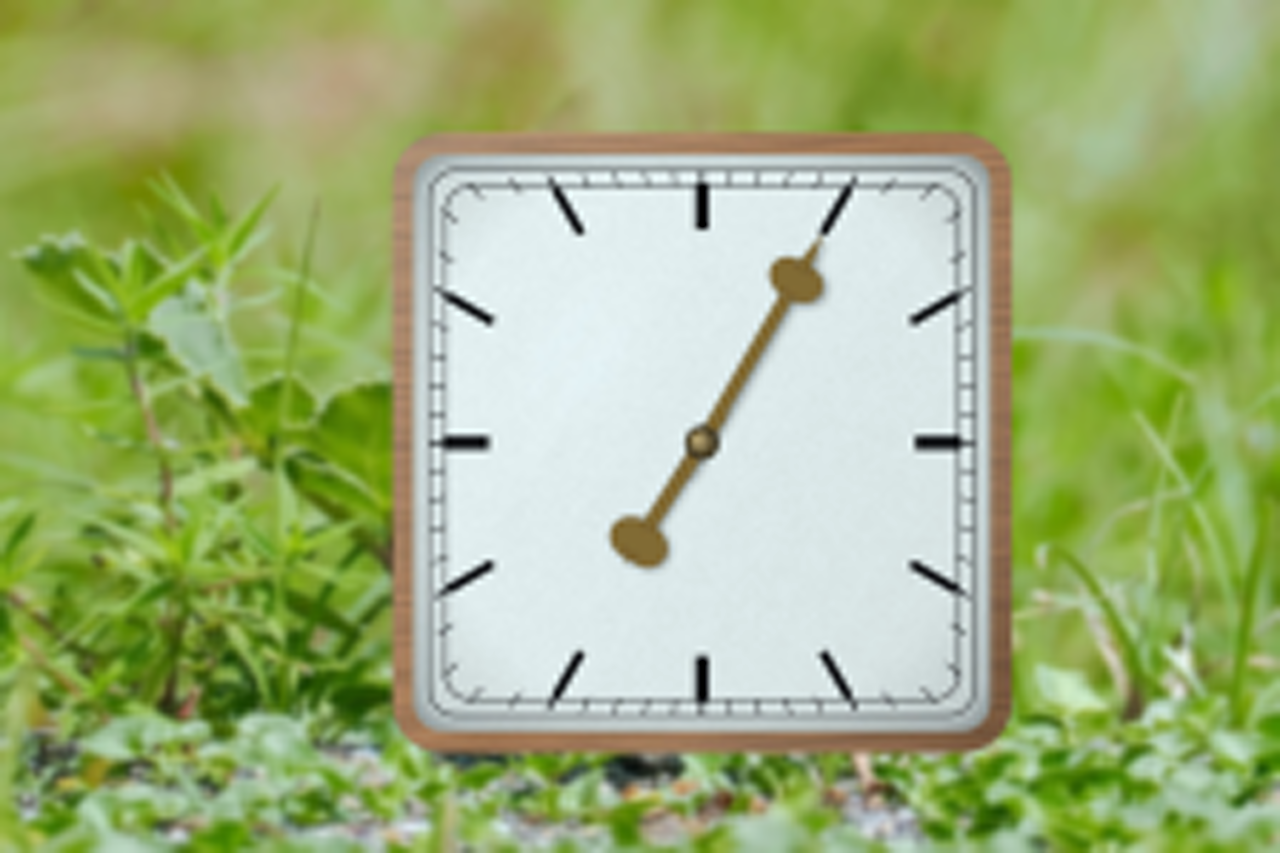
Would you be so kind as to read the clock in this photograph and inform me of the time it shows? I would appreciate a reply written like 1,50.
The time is 7,05
